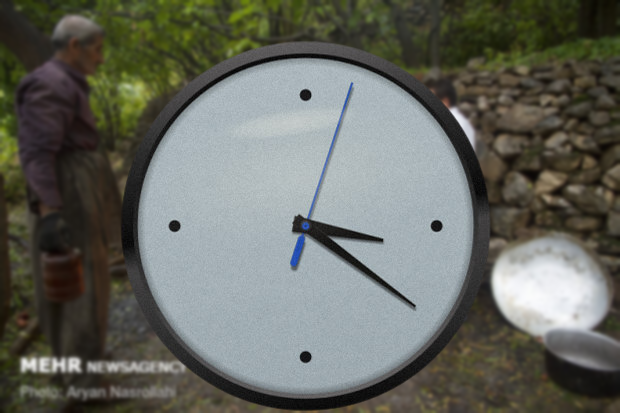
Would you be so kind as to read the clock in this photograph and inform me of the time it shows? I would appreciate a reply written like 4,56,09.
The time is 3,21,03
